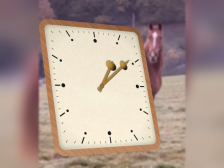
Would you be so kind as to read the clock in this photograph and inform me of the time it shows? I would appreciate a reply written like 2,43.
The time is 1,09
